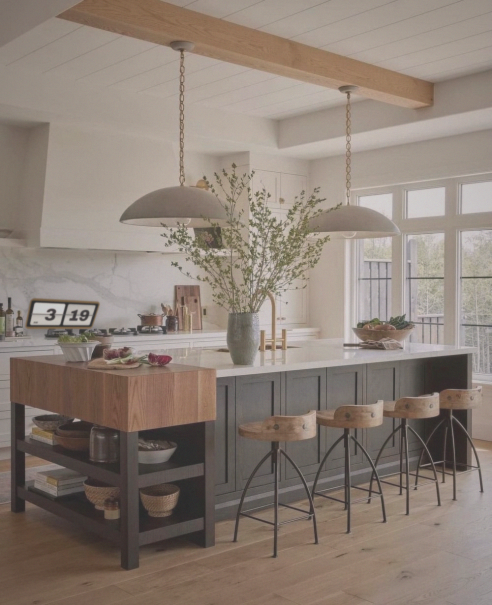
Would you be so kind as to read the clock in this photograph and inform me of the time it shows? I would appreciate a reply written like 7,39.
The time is 3,19
